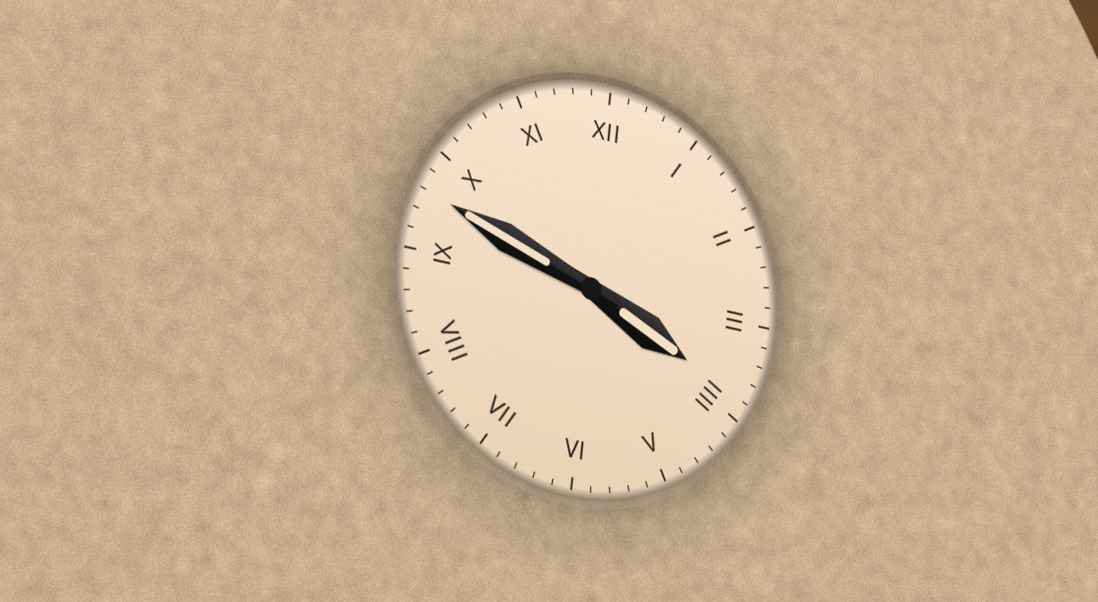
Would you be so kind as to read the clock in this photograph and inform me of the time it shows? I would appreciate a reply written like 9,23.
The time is 3,48
